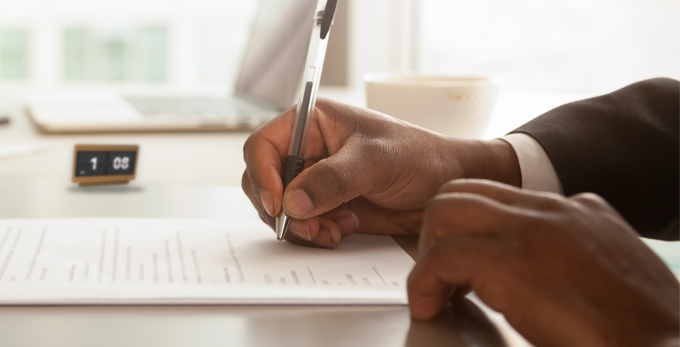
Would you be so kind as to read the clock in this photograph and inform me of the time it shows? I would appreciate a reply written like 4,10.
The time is 1,08
